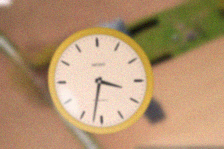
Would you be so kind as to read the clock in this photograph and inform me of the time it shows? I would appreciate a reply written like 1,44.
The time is 3,32
